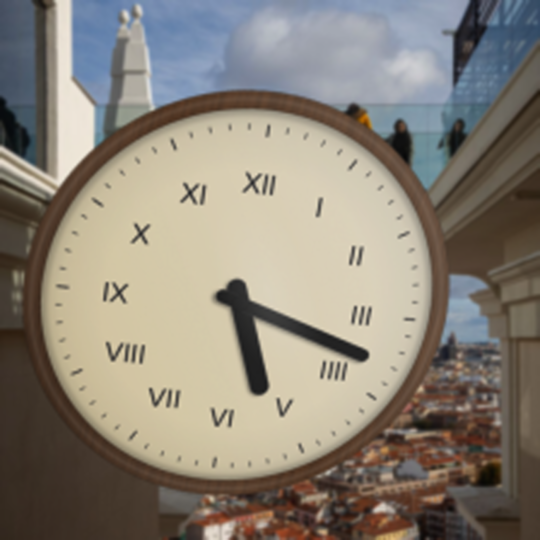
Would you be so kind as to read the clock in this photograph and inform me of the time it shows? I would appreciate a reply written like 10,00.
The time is 5,18
